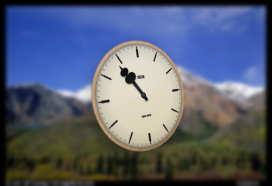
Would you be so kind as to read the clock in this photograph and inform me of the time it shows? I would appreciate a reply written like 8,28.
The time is 10,54
